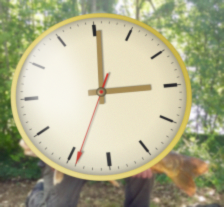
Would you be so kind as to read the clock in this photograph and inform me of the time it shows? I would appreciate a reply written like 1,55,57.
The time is 3,00,34
